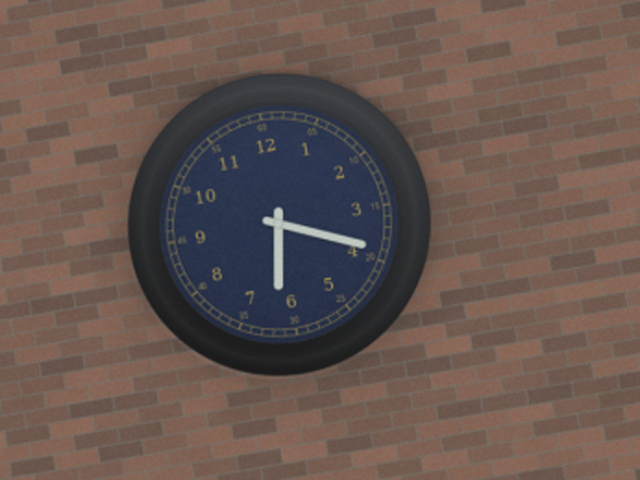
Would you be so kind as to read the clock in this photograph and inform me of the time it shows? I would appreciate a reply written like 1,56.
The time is 6,19
